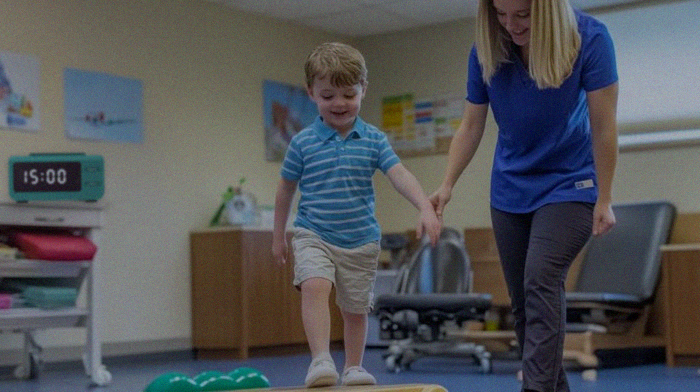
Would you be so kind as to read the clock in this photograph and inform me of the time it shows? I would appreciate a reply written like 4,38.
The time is 15,00
